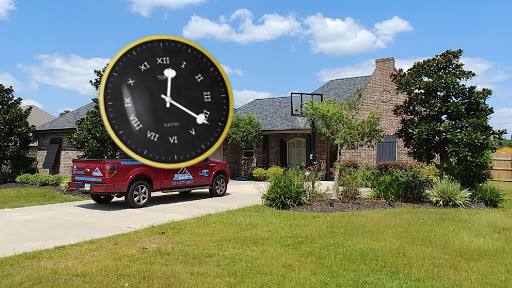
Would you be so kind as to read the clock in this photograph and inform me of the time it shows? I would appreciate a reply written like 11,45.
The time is 12,21
